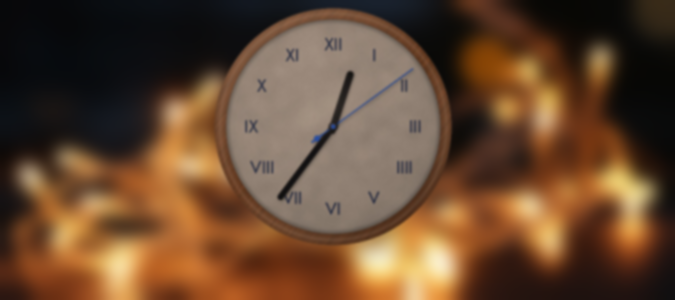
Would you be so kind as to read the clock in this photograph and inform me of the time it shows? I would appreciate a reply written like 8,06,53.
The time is 12,36,09
